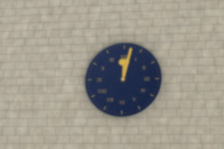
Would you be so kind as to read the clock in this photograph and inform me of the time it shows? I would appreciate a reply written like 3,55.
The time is 12,02
